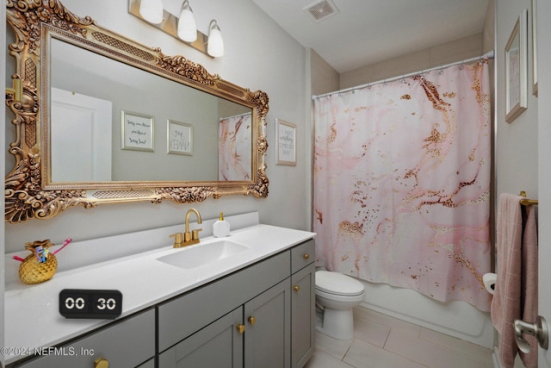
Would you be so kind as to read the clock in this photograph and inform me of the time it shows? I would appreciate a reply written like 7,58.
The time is 0,30
